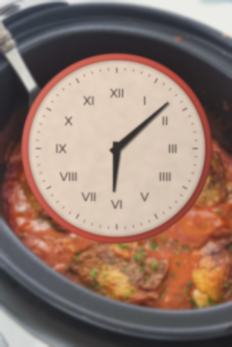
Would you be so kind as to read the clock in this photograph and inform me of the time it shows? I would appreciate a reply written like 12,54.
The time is 6,08
